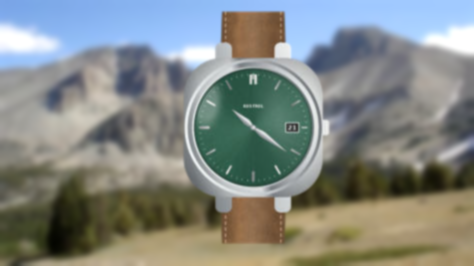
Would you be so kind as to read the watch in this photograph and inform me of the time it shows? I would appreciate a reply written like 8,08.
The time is 10,21
